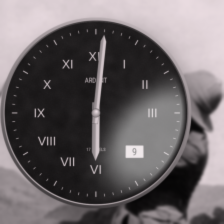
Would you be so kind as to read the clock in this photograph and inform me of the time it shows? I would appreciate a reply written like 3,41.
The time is 6,01
